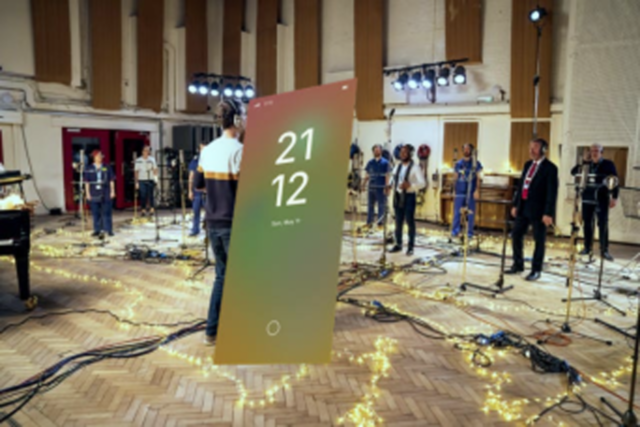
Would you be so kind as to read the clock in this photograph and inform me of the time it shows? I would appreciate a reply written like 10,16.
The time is 21,12
